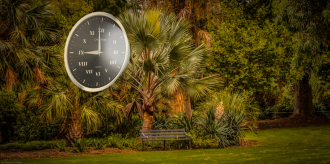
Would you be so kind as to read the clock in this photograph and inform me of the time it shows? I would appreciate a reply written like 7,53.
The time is 8,59
